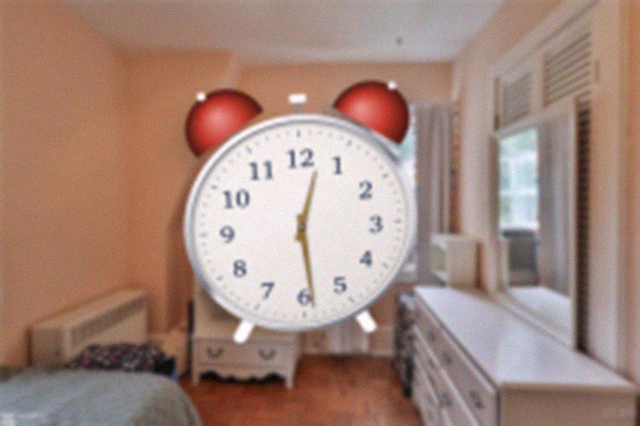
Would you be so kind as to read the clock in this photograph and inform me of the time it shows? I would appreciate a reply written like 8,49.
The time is 12,29
